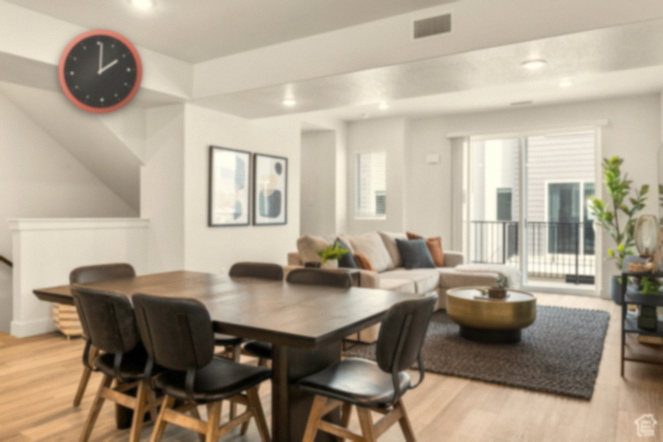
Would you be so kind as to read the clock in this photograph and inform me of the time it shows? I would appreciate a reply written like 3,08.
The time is 2,01
